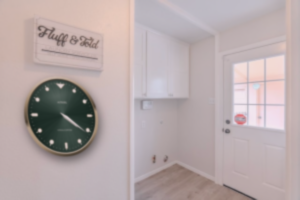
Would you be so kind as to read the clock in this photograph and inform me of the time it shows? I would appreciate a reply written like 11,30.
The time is 4,21
